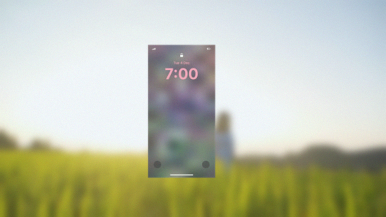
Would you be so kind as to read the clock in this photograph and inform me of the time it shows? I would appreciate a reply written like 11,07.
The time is 7,00
